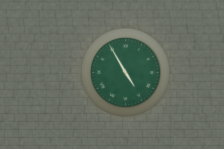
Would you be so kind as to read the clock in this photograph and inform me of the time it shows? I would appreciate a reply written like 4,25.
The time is 4,55
